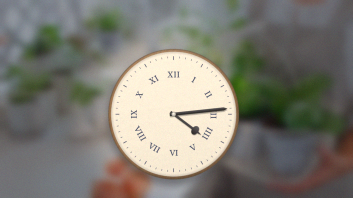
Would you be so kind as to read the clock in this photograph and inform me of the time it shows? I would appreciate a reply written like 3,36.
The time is 4,14
